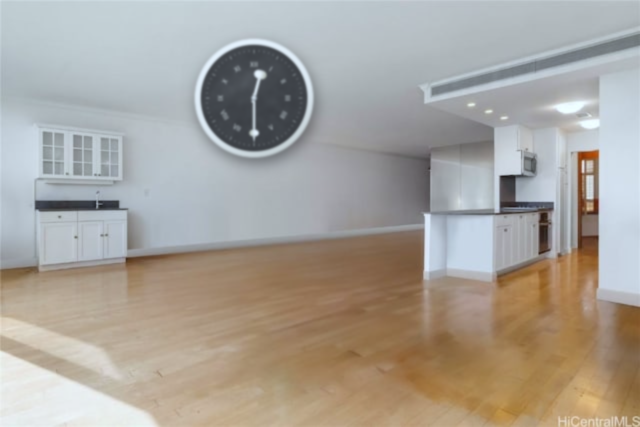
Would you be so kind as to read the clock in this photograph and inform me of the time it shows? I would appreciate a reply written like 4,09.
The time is 12,30
